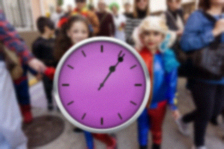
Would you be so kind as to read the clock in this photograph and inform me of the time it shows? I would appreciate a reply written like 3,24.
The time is 1,06
